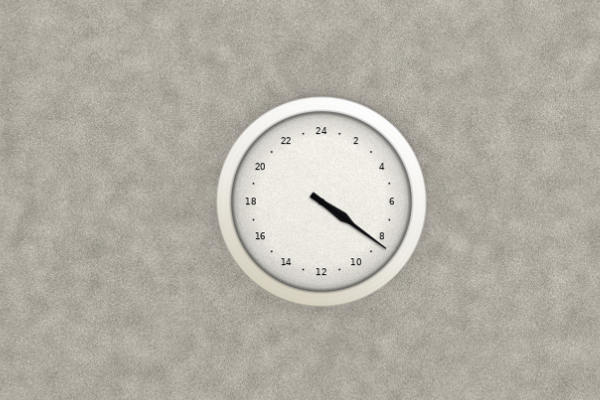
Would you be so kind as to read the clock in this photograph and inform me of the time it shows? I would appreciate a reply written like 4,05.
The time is 8,21
